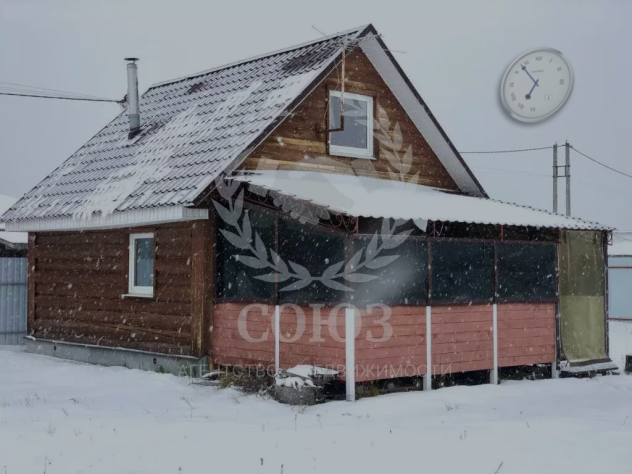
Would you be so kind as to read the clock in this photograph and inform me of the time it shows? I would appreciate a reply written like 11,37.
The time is 6,53
